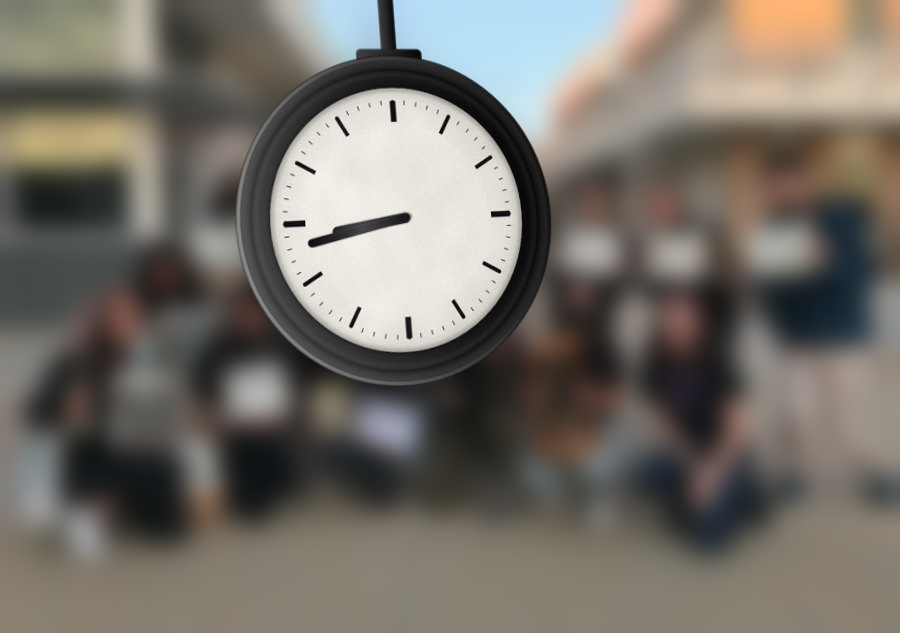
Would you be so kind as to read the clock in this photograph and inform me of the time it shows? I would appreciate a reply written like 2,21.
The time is 8,43
